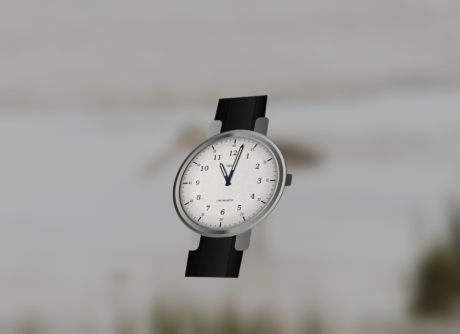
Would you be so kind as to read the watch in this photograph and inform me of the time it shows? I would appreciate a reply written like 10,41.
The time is 11,02
